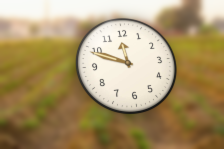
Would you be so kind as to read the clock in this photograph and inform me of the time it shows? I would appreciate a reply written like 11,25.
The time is 11,49
